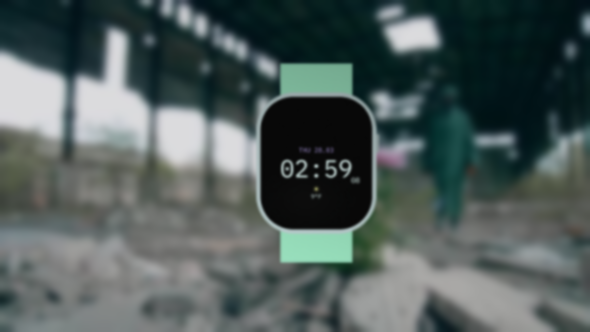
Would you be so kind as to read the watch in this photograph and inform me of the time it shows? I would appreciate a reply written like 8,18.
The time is 2,59
